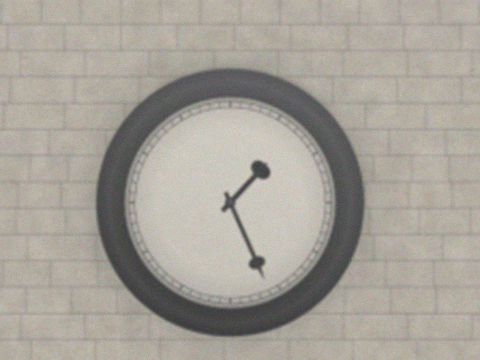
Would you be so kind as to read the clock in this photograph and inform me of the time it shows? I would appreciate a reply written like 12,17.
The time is 1,26
